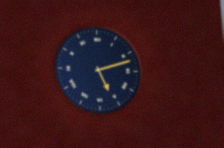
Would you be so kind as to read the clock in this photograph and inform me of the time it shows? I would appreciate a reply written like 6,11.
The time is 5,12
